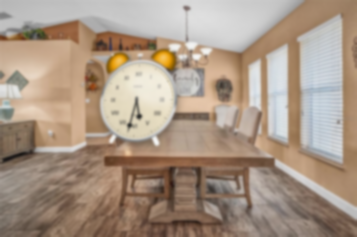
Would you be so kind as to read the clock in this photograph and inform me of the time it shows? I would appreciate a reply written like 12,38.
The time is 5,32
